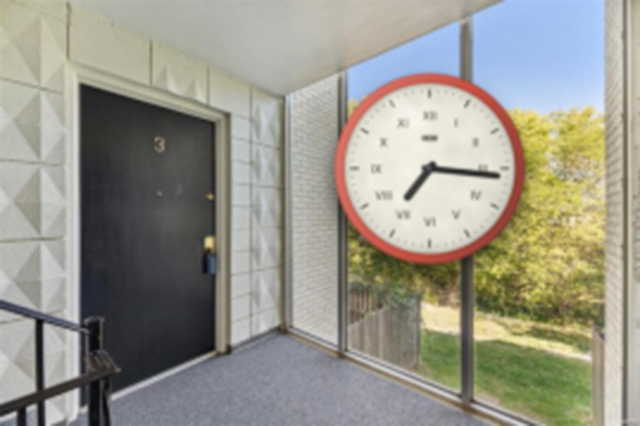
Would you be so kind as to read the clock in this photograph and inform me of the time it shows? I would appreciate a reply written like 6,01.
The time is 7,16
